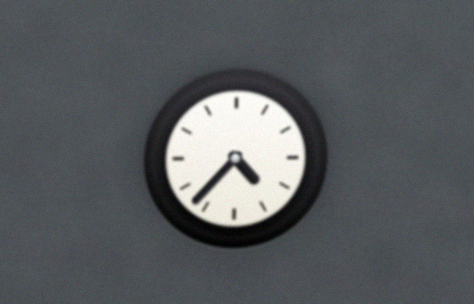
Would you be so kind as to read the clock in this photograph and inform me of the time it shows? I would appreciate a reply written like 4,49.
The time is 4,37
